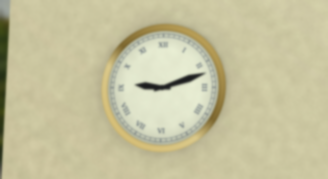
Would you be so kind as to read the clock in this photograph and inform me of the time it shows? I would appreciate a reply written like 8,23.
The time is 9,12
